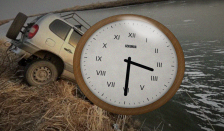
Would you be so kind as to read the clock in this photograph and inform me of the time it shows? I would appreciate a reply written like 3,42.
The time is 3,30
